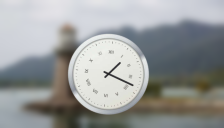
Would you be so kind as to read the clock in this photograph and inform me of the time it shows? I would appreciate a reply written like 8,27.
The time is 1,18
